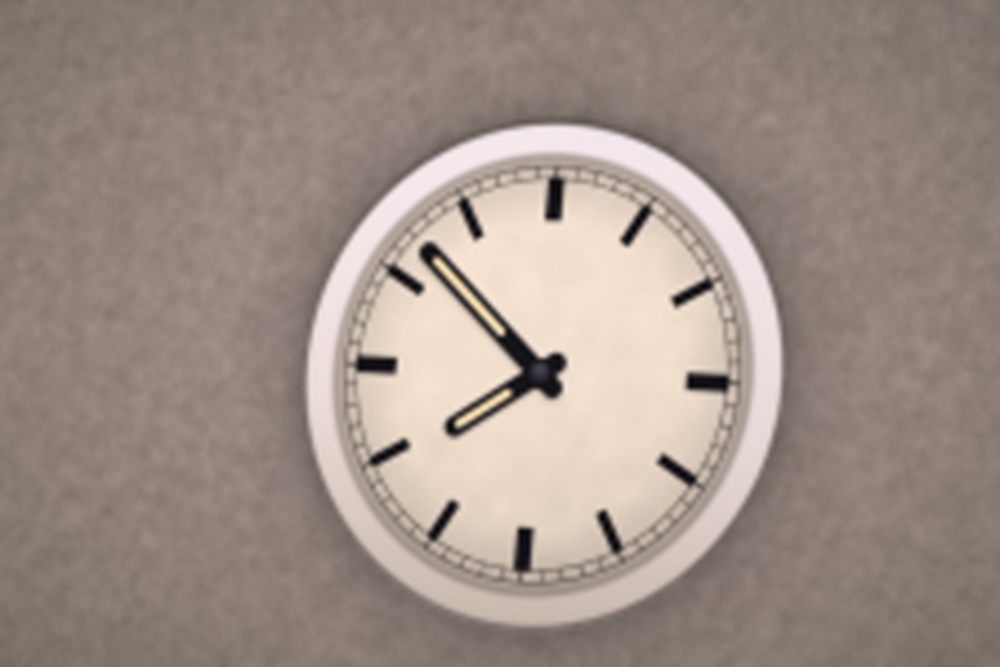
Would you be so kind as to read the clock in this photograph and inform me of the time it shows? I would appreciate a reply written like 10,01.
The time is 7,52
